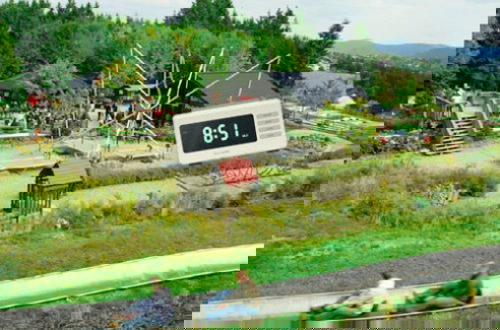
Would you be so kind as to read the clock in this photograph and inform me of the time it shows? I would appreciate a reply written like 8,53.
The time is 8,51
